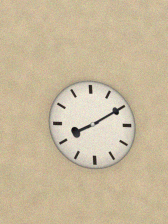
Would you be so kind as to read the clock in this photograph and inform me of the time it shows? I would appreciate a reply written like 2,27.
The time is 8,10
